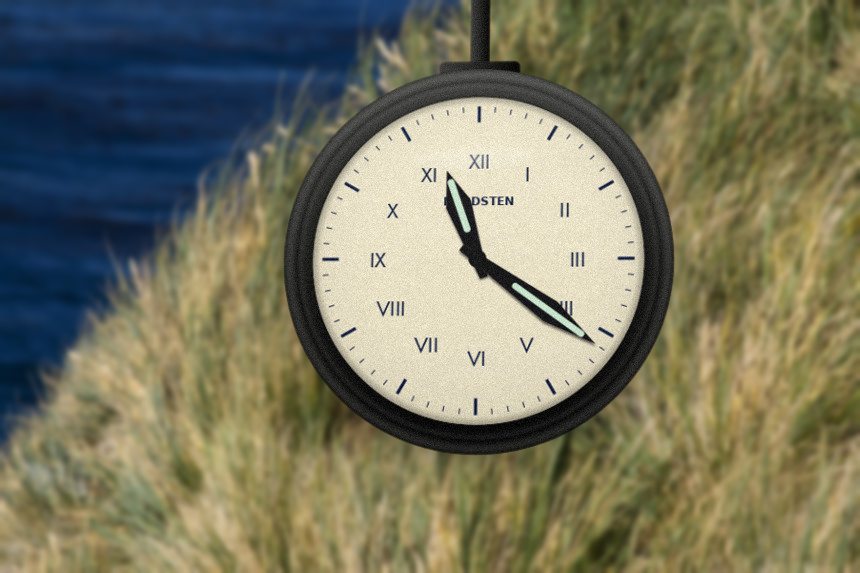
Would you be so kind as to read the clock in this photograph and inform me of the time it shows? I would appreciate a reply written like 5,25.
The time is 11,21
